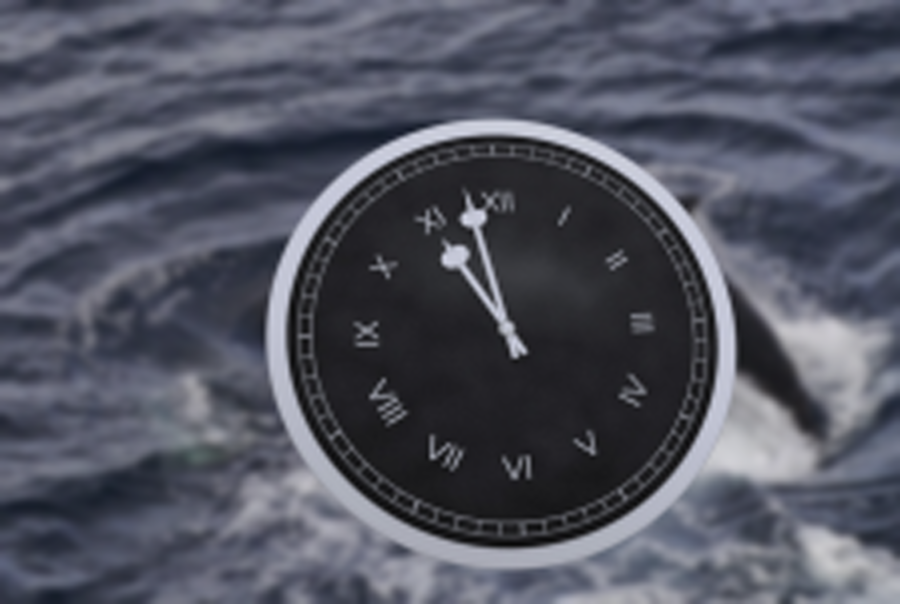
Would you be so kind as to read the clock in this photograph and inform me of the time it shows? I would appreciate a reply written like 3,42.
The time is 10,58
